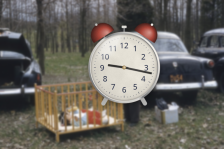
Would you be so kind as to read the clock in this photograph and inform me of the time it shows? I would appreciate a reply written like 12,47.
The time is 9,17
